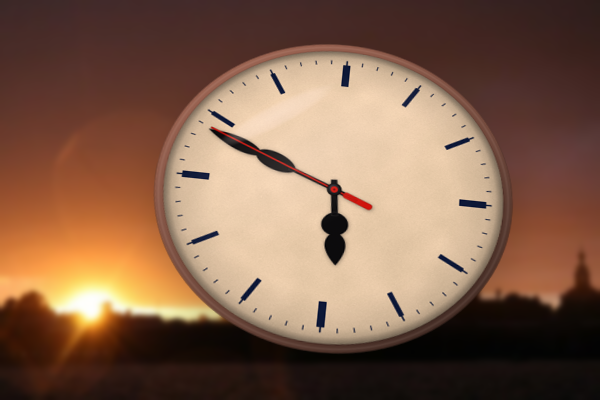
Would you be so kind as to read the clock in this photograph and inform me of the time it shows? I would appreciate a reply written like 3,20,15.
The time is 5,48,49
